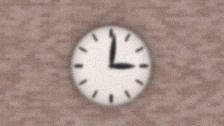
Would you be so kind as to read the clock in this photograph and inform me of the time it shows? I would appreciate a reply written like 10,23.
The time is 3,01
